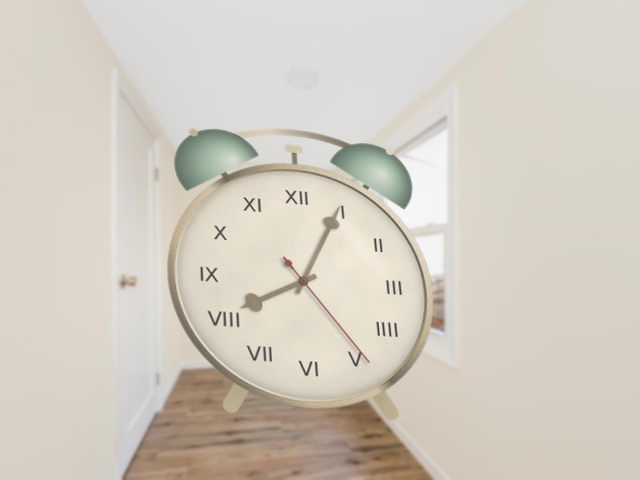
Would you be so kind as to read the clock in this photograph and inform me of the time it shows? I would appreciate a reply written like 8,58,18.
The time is 8,04,24
